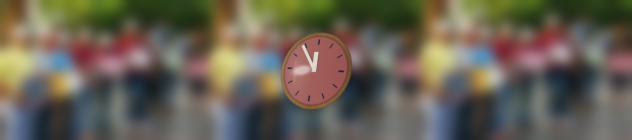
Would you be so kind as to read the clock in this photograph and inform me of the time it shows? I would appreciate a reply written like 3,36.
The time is 11,54
